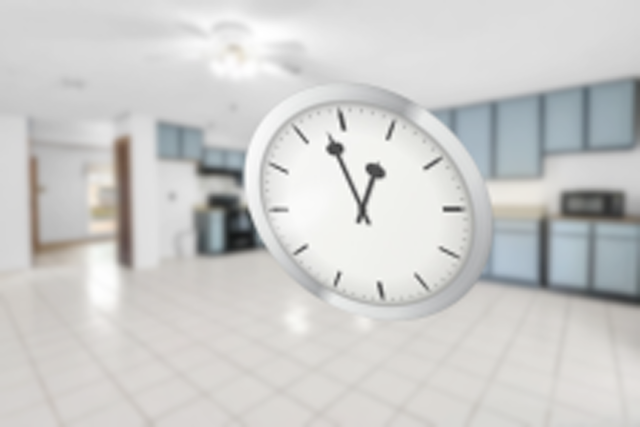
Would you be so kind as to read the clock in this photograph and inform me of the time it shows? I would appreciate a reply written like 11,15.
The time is 12,58
